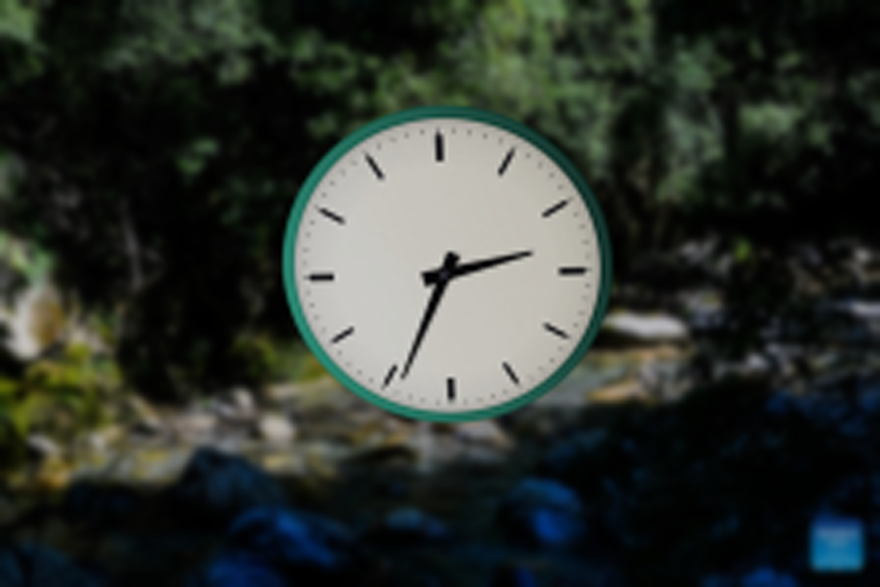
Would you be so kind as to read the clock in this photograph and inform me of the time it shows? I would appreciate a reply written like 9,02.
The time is 2,34
